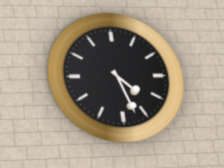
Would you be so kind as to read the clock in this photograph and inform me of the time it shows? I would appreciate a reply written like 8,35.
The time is 4,27
